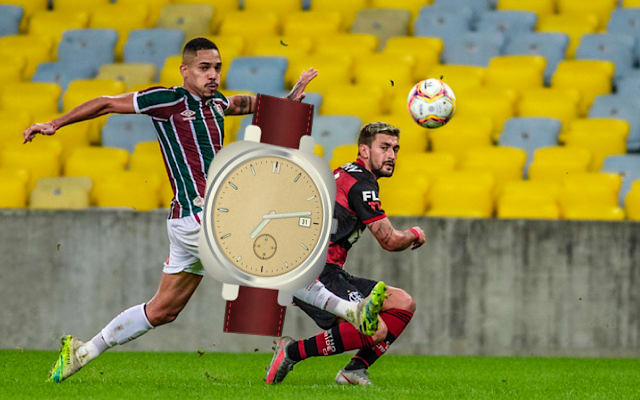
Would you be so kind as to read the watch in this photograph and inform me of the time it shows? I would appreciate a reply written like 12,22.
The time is 7,13
